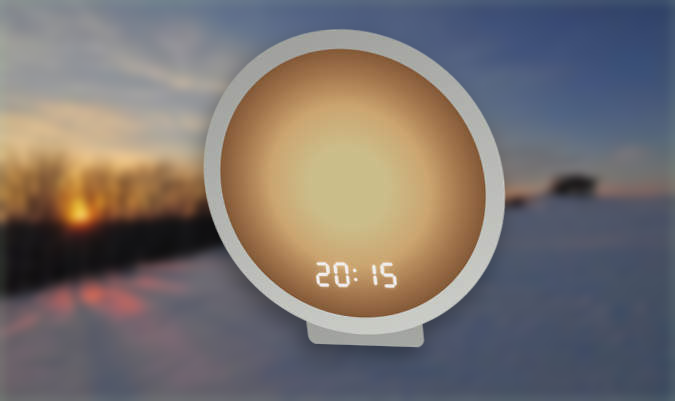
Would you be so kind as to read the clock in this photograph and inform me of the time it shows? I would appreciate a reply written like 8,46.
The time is 20,15
